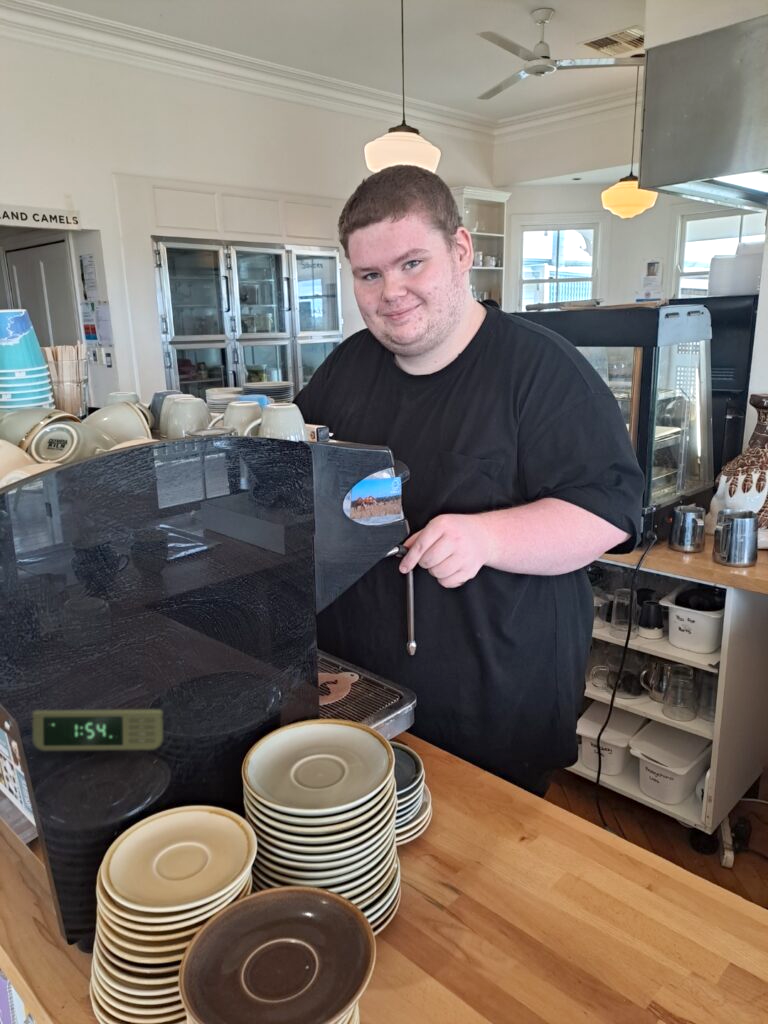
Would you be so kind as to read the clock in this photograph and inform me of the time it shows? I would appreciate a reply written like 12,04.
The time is 1,54
